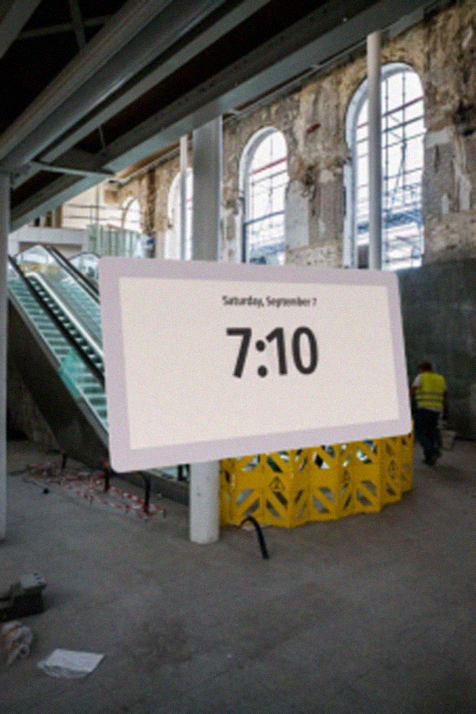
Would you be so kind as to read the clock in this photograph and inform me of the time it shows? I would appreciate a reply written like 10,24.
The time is 7,10
